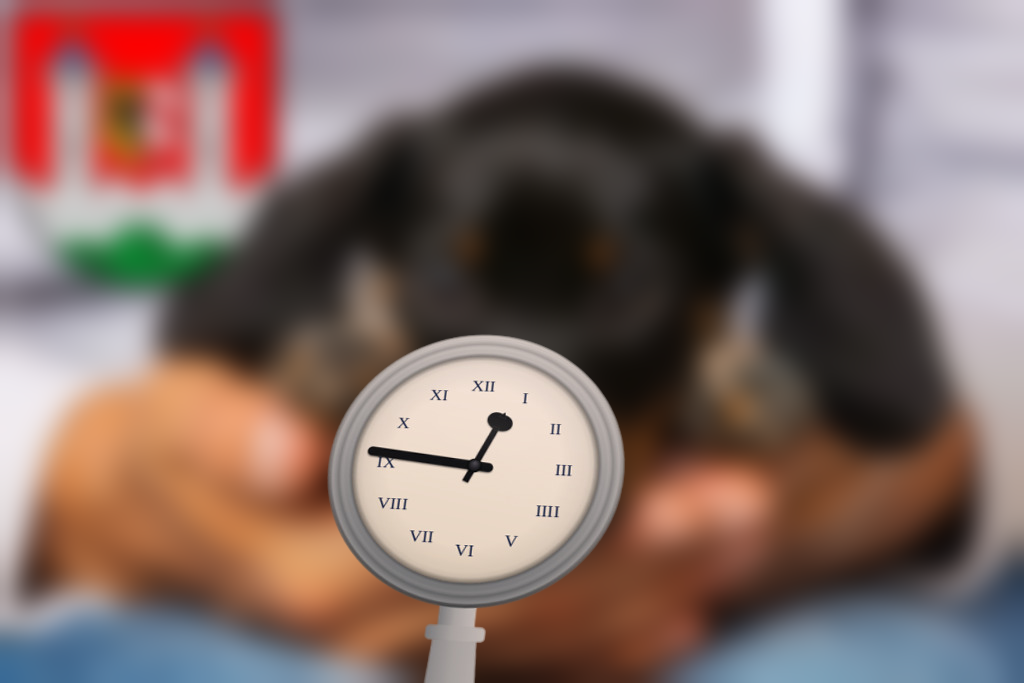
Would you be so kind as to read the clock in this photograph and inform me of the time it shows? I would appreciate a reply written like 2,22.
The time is 12,46
